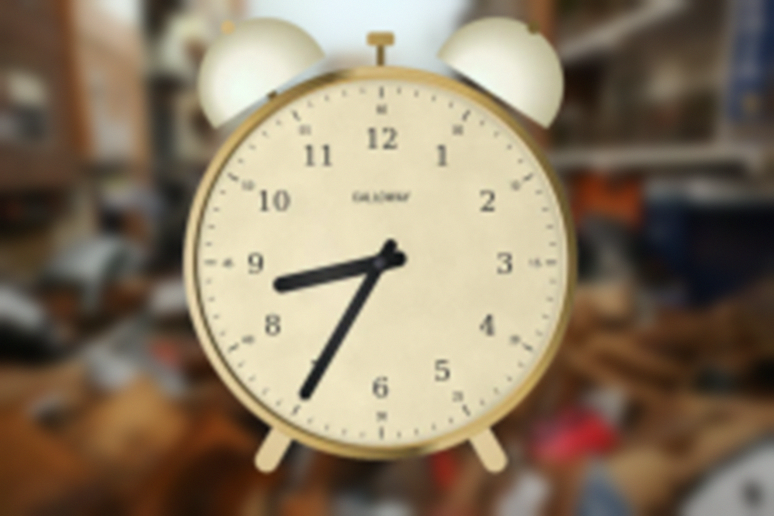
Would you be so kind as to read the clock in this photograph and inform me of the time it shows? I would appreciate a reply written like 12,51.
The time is 8,35
